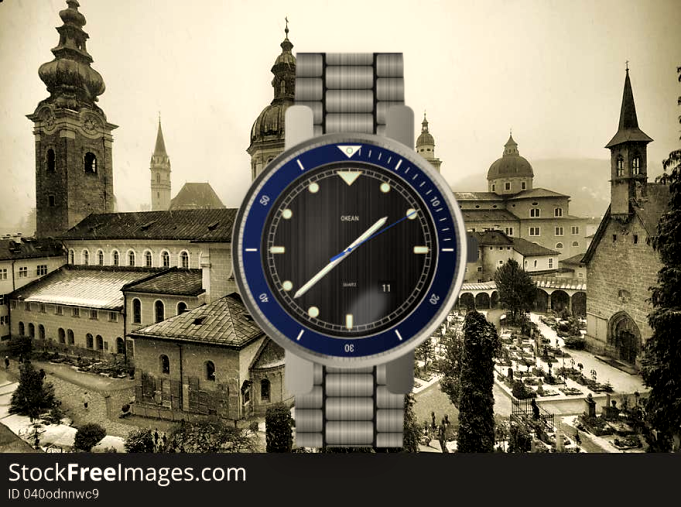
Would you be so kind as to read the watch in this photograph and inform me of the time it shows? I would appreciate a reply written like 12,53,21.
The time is 1,38,10
